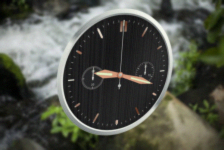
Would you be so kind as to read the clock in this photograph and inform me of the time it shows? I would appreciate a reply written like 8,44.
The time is 9,18
